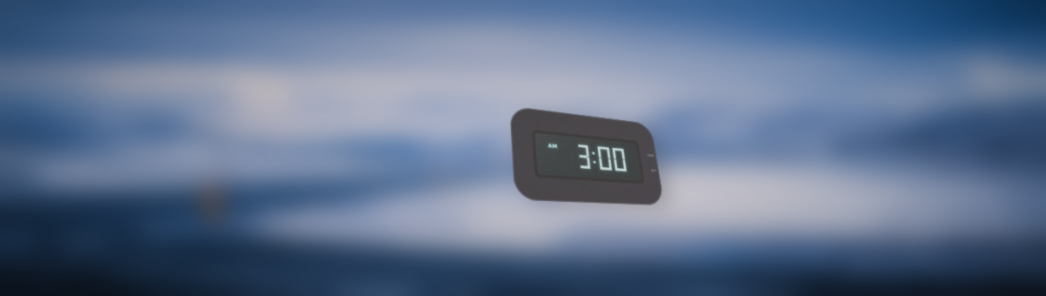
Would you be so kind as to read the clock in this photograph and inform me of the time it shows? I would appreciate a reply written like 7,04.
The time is 3,00
